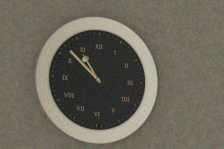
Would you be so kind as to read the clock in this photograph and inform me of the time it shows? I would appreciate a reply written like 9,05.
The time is 10,52
